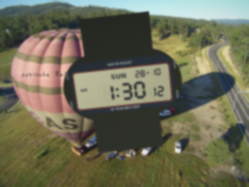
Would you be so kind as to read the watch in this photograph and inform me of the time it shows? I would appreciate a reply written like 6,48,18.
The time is 1,30,12
